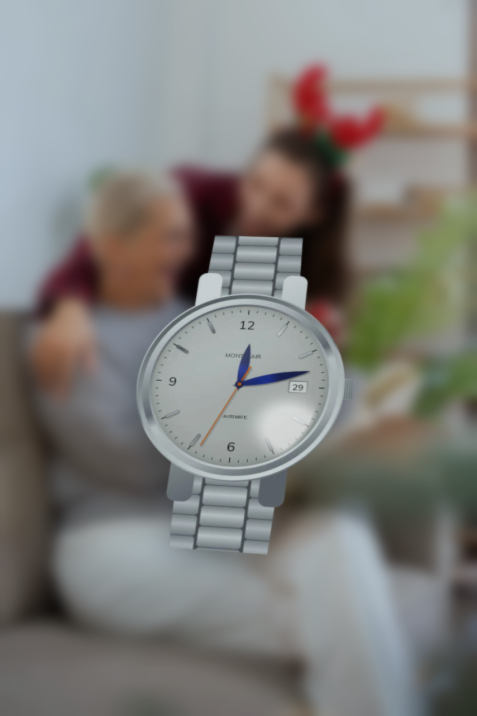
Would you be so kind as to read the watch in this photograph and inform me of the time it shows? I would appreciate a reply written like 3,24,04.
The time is 12,12,34
